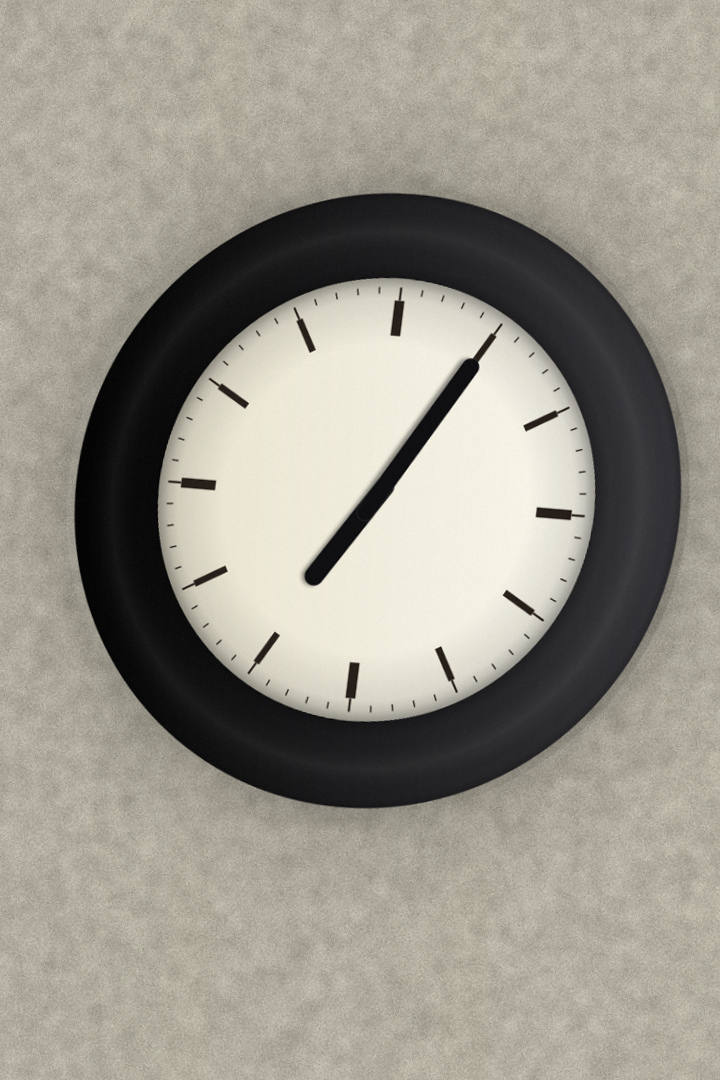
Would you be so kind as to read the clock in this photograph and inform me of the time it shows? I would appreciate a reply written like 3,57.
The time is 7,05
